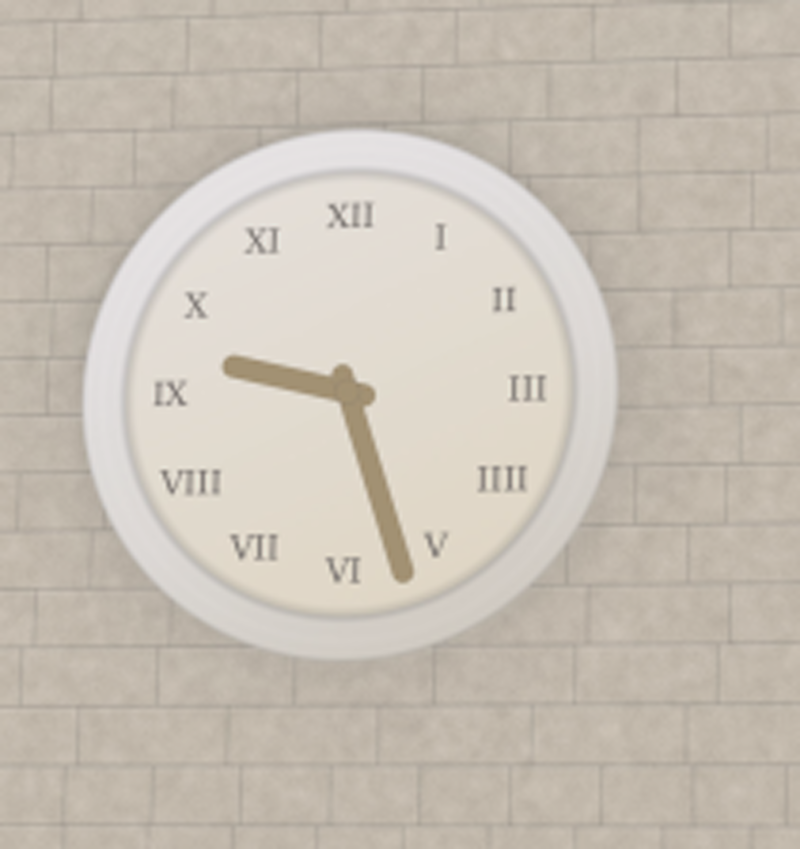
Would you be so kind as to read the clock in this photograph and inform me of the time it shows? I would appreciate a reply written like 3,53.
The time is 9,27
